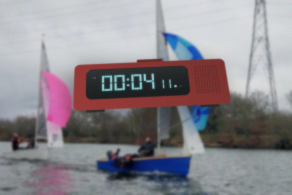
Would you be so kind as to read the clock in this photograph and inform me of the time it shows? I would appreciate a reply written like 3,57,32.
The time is 0,04,11
